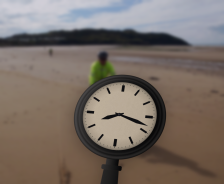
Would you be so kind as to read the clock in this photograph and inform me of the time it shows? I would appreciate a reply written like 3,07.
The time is 8,18
